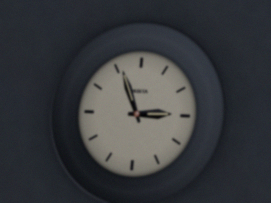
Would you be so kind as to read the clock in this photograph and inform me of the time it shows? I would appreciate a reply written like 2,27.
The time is 2,56
